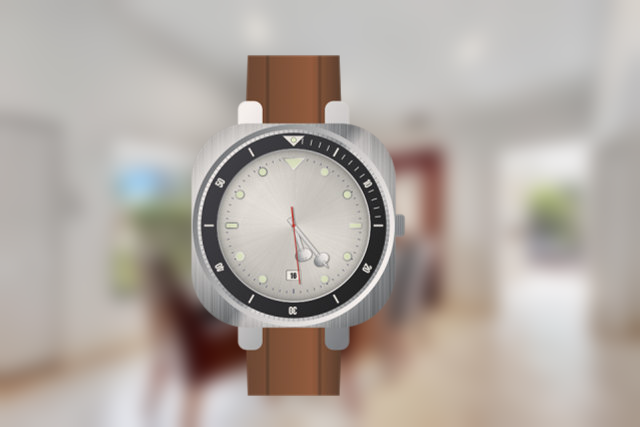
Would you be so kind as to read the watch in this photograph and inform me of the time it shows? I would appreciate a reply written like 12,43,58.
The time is 5,23,29
